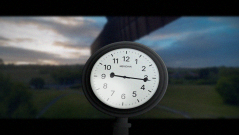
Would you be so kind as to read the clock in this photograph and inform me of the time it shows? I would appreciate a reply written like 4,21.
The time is 9,16
